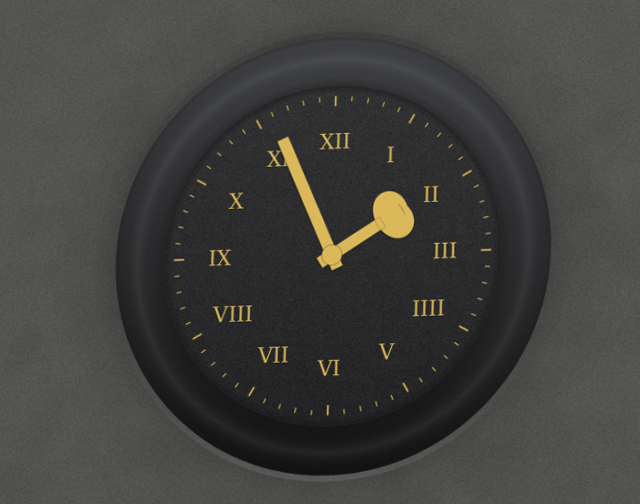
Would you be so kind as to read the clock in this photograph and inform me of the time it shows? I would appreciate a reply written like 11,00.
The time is 1,56
